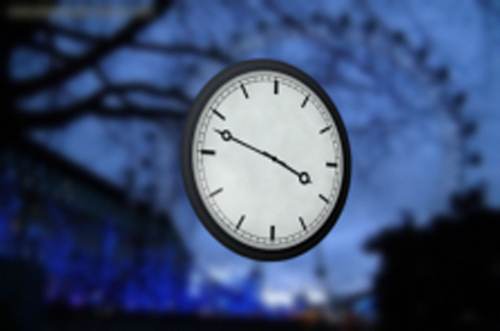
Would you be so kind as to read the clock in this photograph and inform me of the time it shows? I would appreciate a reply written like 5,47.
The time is 3,48
